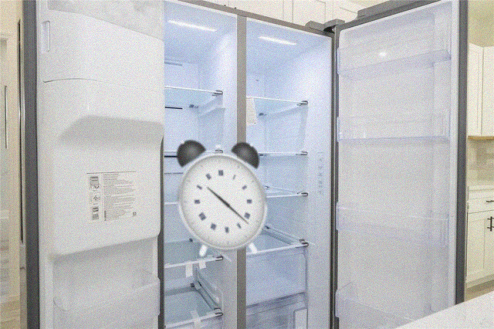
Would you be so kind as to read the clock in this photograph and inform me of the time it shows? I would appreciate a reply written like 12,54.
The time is 10,22
